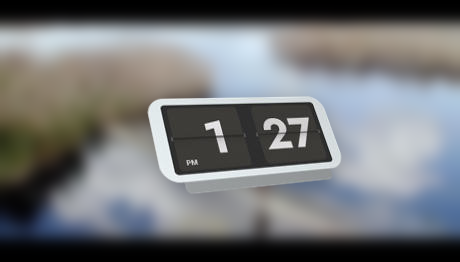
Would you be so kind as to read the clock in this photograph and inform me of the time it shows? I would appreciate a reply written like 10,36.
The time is 1,27
